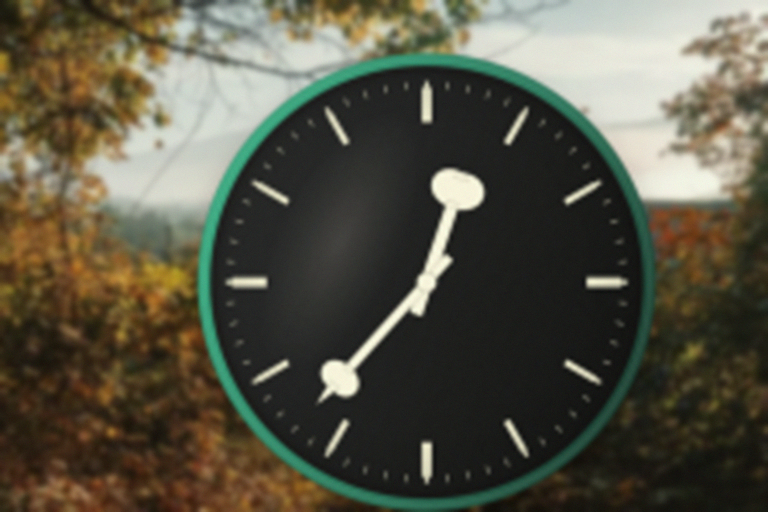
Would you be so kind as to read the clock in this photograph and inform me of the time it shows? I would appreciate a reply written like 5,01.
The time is 12,37
